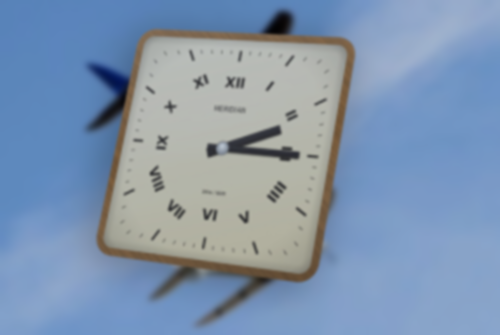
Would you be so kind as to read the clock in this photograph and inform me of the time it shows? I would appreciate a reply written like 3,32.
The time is 2,15
